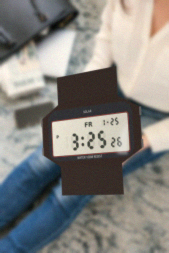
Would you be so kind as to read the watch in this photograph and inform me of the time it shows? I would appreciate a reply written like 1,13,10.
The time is 3,25,26
